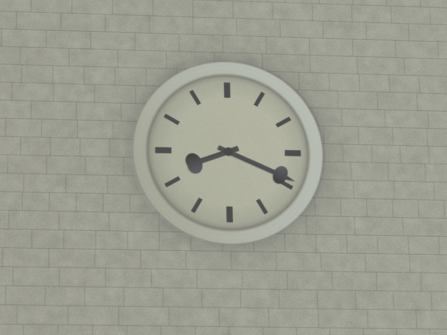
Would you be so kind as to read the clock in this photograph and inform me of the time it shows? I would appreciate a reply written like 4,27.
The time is 8,19
